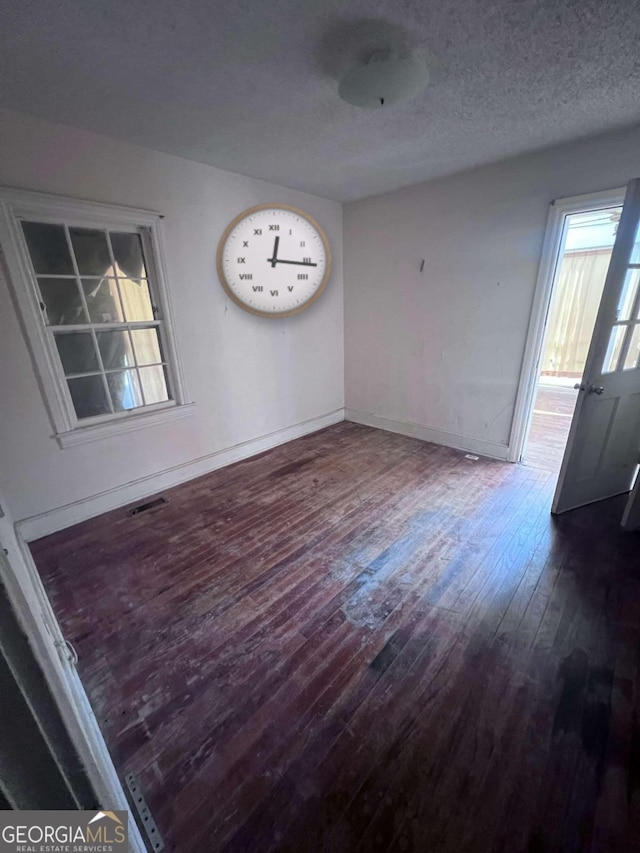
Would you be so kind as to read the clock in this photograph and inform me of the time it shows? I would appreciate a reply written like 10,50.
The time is 12,16
